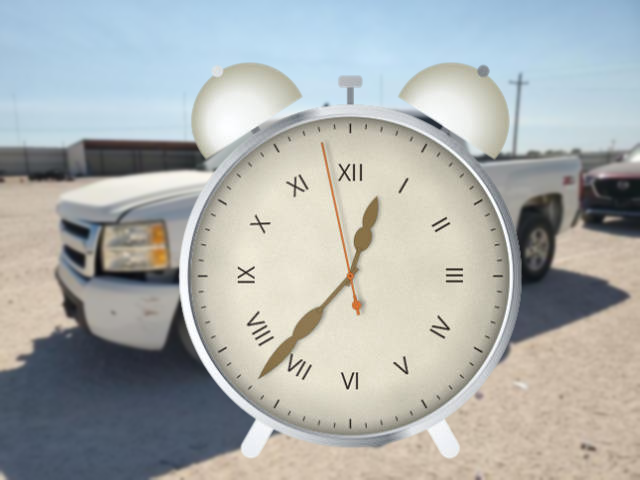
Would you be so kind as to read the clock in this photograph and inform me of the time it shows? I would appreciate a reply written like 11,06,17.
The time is 12,36,58
